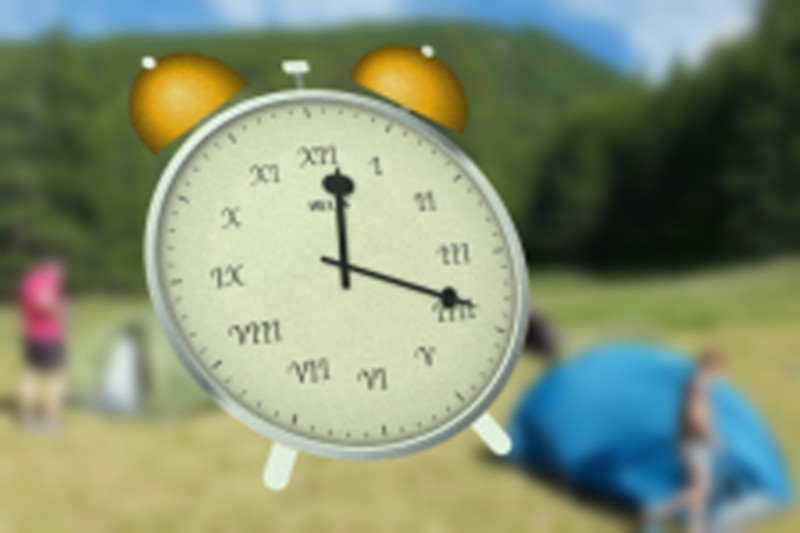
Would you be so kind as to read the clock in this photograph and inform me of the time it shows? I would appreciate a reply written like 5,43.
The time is 12,19
